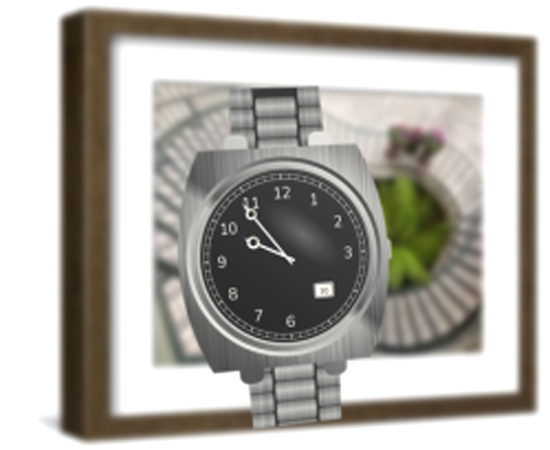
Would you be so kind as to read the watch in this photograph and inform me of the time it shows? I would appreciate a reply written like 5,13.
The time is 9,54
